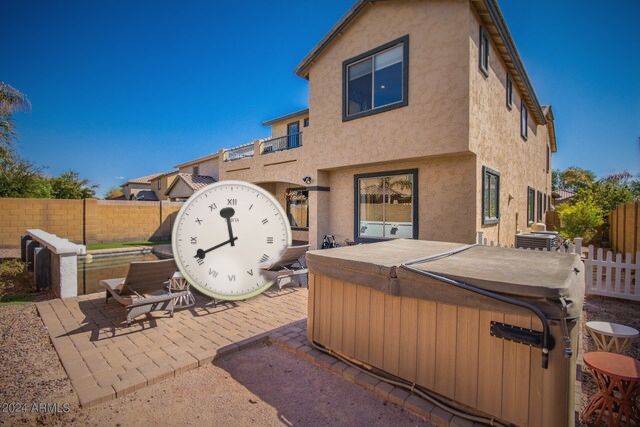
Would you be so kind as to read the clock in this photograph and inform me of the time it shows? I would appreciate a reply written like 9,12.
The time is 11,41
